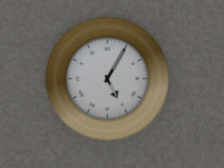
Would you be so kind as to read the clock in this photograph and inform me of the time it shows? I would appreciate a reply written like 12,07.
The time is 5,05
